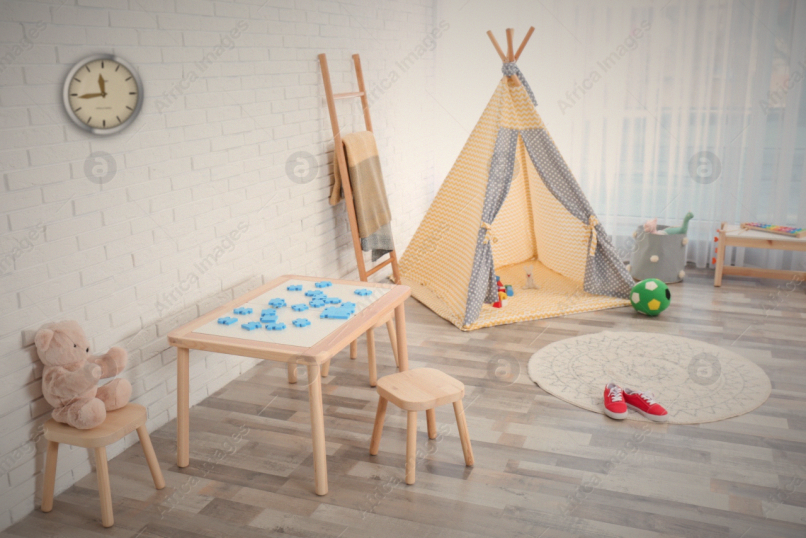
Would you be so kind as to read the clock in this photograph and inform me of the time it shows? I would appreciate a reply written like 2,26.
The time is 11,44
